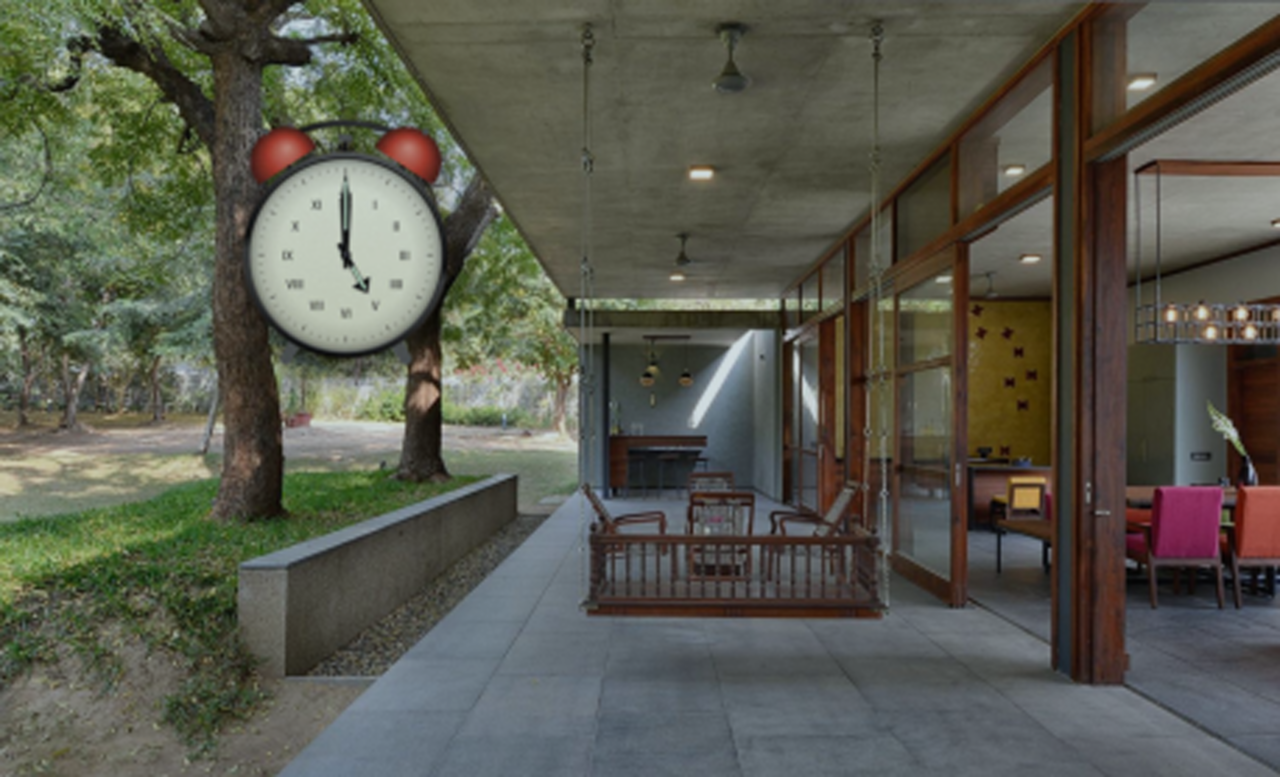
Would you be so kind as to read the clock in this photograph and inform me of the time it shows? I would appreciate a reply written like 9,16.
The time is 5,00
